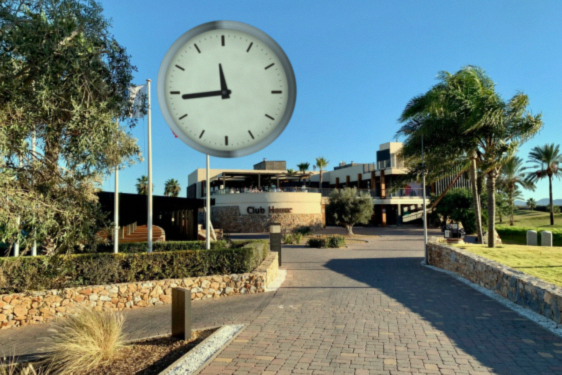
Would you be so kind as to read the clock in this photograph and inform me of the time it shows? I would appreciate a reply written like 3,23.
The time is 11,44
